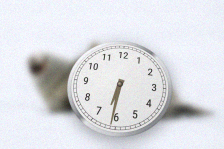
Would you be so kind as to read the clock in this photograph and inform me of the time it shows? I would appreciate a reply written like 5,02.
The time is 6,31
